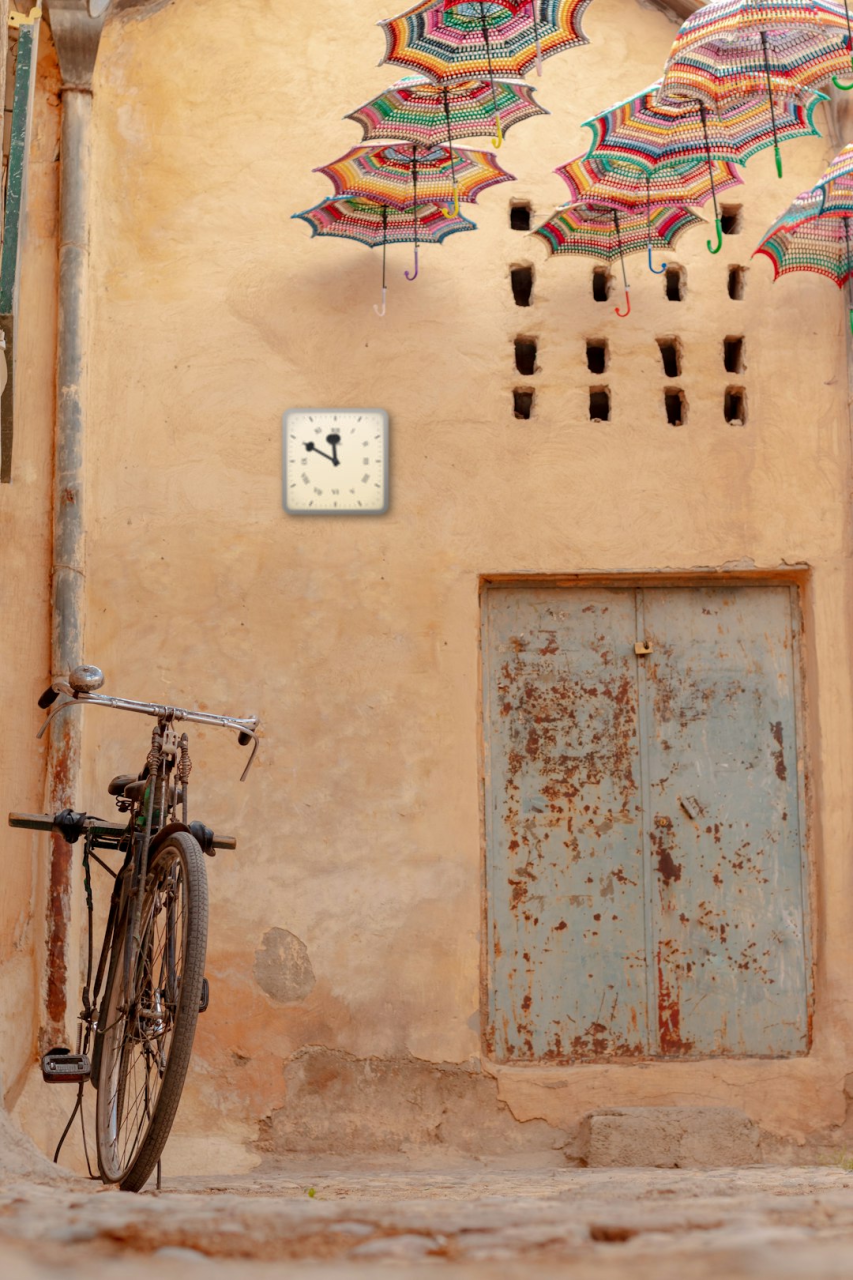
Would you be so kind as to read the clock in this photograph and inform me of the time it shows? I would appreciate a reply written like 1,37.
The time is 11,50
